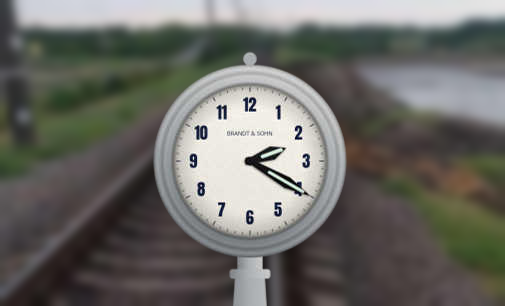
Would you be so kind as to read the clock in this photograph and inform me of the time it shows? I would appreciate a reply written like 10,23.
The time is 2,20
